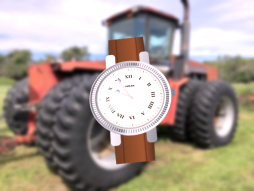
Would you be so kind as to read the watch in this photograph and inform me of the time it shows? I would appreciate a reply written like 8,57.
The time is 9,55
